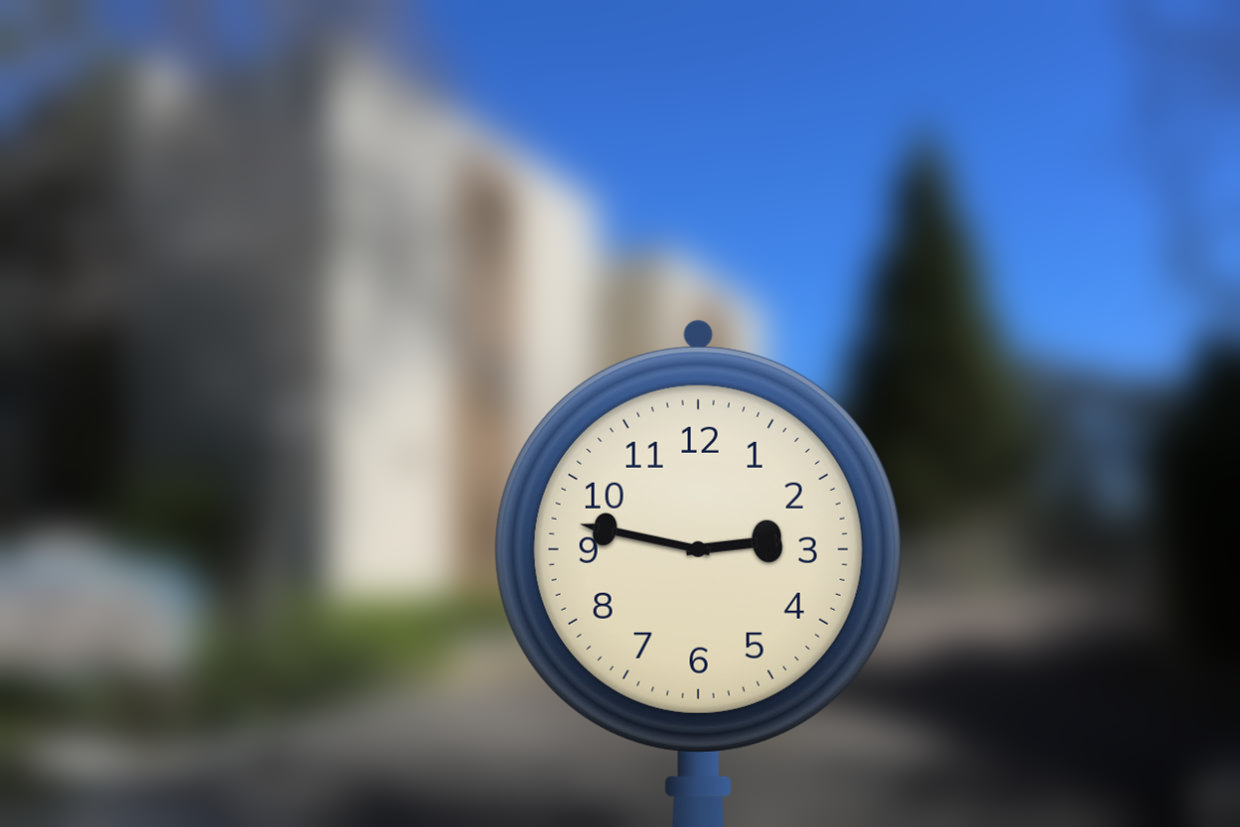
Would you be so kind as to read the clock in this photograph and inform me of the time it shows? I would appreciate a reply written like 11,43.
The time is 2,47
